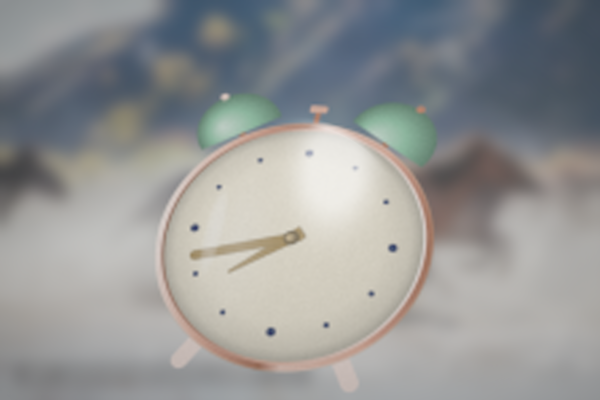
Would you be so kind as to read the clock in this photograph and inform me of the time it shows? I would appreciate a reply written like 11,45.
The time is 7,42
